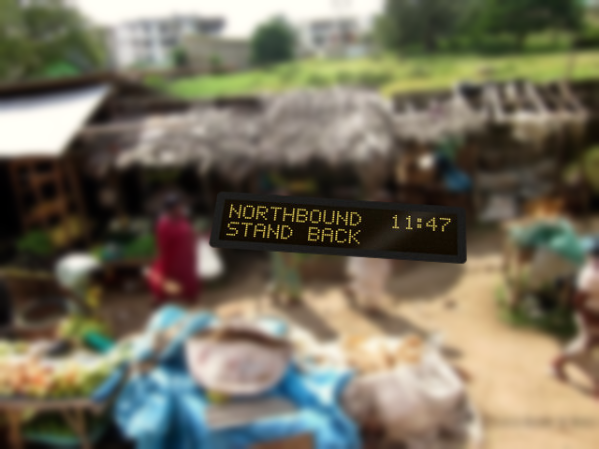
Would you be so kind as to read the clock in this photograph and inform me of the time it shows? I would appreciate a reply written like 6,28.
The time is 11,47
